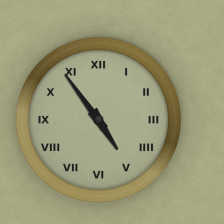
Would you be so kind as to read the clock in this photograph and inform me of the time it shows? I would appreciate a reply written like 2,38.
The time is 4,54
